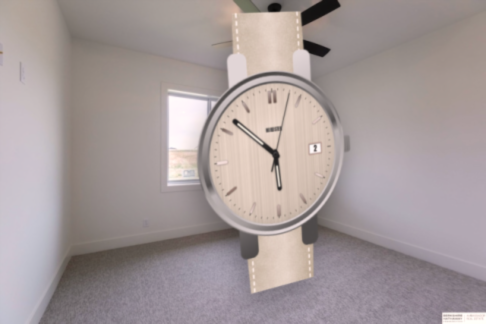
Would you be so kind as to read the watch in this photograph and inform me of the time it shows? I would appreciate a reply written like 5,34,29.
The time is 5,52,03
